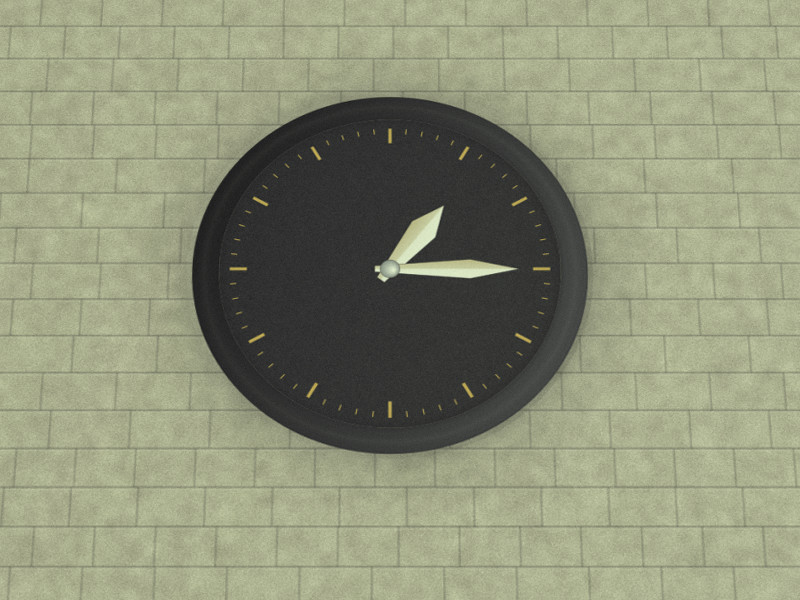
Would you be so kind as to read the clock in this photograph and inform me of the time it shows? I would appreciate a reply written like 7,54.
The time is 1,15
